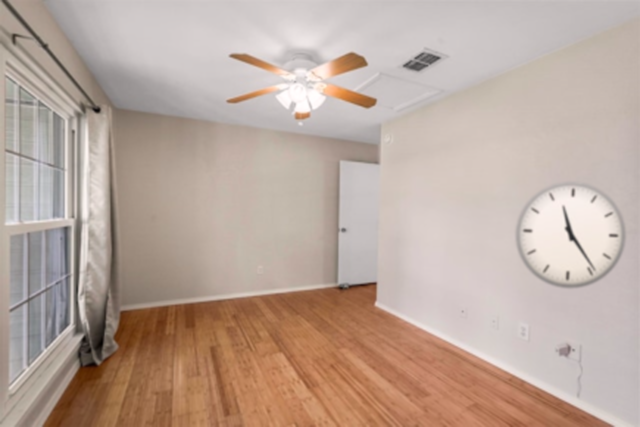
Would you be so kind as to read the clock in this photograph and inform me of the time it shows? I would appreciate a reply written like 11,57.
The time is 11,24
